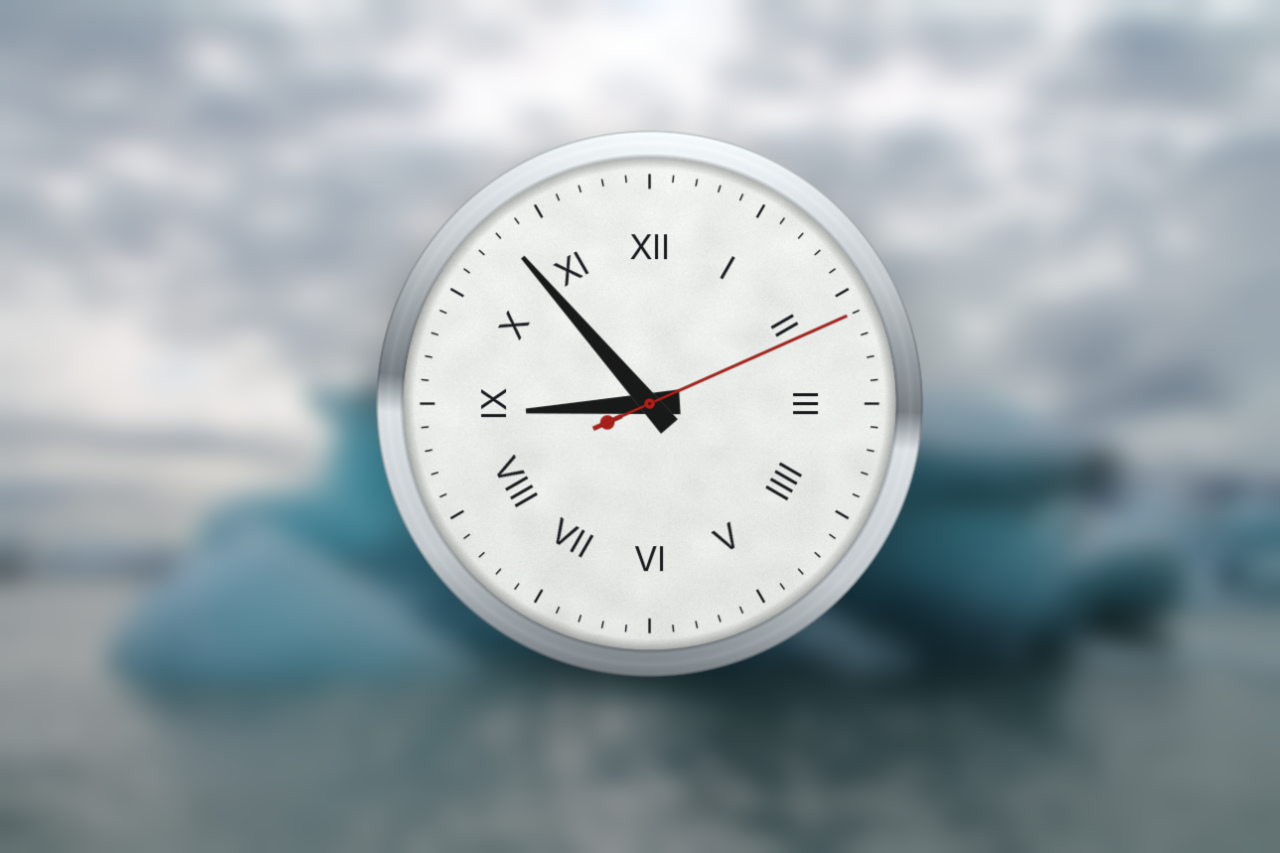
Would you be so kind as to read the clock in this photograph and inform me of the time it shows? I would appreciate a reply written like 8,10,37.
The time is 8,53,11
